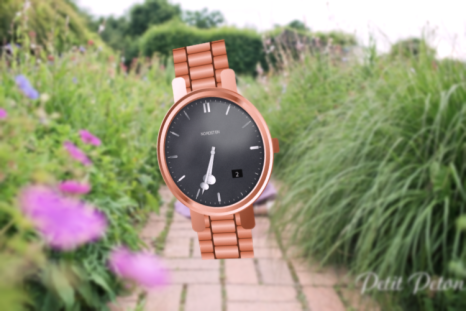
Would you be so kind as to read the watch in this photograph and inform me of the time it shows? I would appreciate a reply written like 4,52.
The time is 6,34
